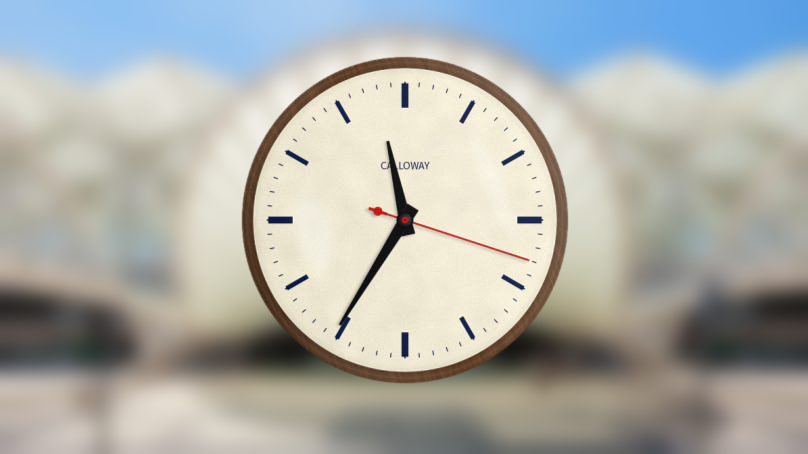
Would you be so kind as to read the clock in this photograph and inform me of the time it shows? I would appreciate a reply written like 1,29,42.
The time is 11,35,18
